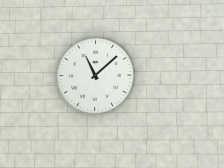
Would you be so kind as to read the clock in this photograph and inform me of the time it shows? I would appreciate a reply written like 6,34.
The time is 11,08
